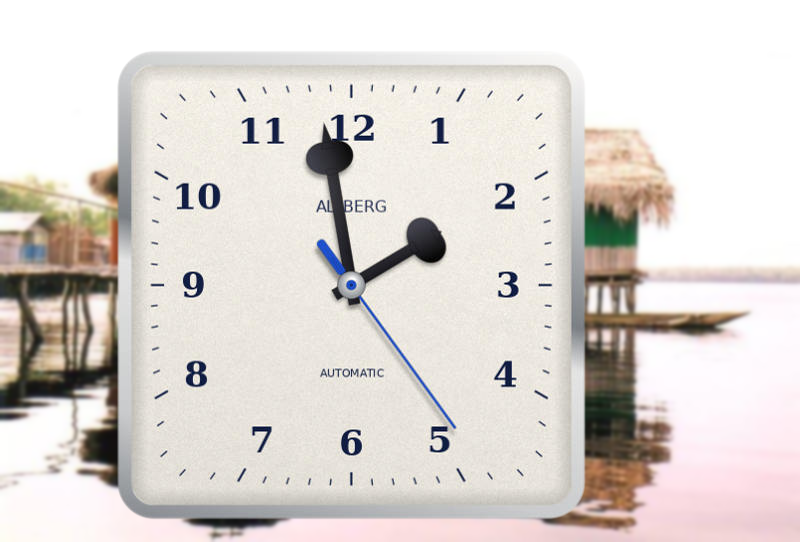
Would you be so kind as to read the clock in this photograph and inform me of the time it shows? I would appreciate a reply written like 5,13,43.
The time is 1,58,24
